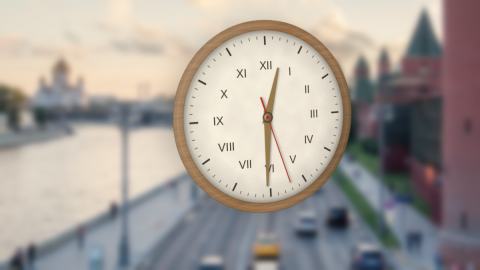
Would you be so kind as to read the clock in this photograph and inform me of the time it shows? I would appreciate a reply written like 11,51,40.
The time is 12,30,27
